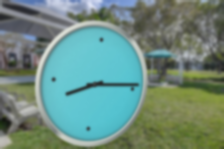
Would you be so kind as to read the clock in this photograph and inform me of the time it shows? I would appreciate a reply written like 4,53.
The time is 8,14
